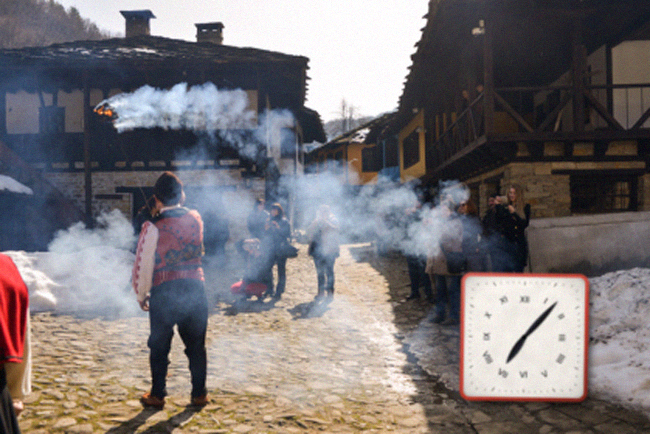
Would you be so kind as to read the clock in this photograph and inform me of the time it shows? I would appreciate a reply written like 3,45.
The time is 7,07
